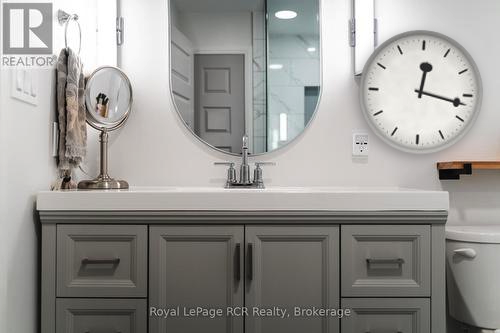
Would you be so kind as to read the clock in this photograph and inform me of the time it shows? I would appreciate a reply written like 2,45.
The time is 12,17
